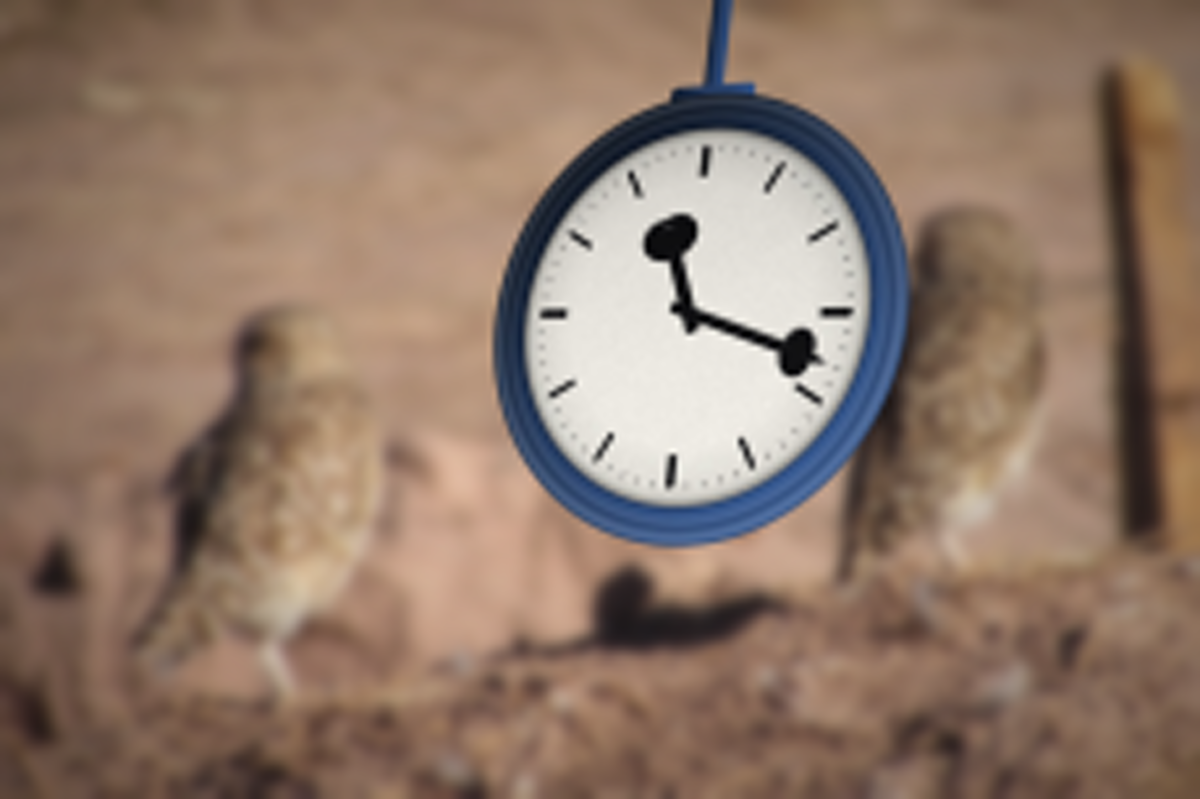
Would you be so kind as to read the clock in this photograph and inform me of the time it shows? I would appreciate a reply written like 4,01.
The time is 11,18
